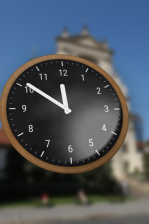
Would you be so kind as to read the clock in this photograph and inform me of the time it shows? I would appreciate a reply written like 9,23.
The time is 11,51
